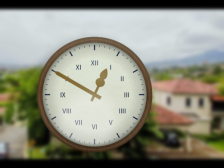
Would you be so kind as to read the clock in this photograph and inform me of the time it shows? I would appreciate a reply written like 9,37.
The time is 12,50
